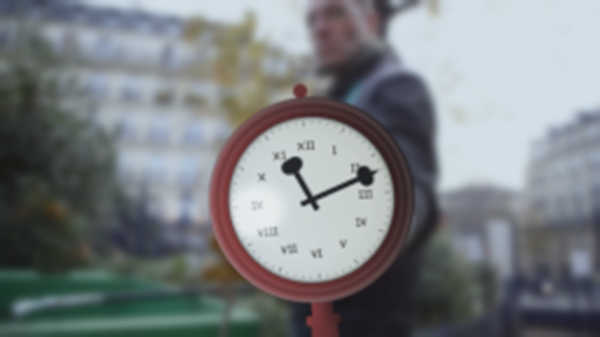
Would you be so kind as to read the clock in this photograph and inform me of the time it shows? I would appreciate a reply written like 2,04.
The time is 11,12
